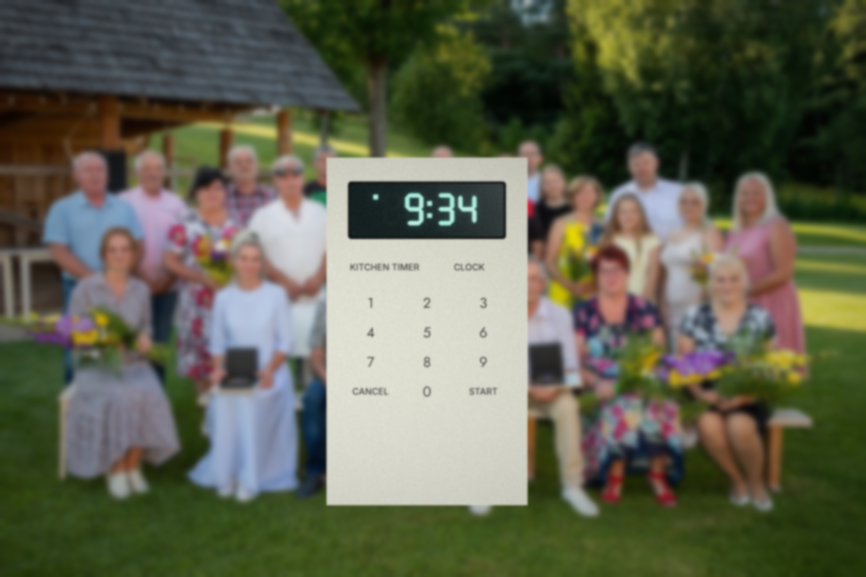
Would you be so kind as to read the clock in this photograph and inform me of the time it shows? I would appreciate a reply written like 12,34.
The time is 9,34
